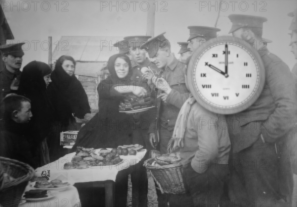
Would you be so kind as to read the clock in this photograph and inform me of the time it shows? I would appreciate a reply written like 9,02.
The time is 10,00
